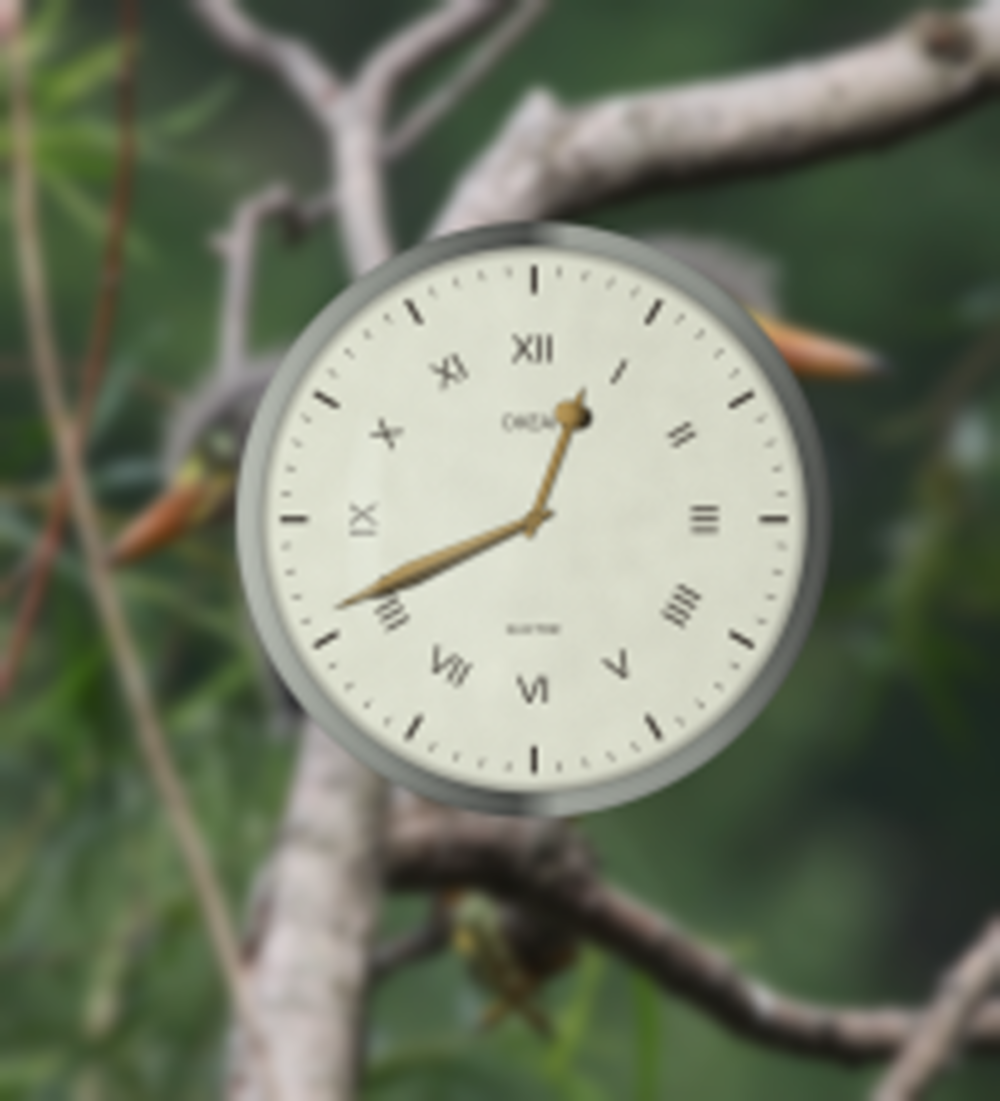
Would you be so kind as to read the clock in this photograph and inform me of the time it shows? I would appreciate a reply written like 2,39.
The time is 12,41
